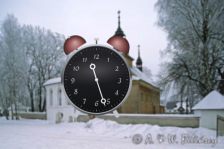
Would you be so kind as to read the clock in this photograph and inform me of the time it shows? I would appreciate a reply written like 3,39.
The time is 11,27
